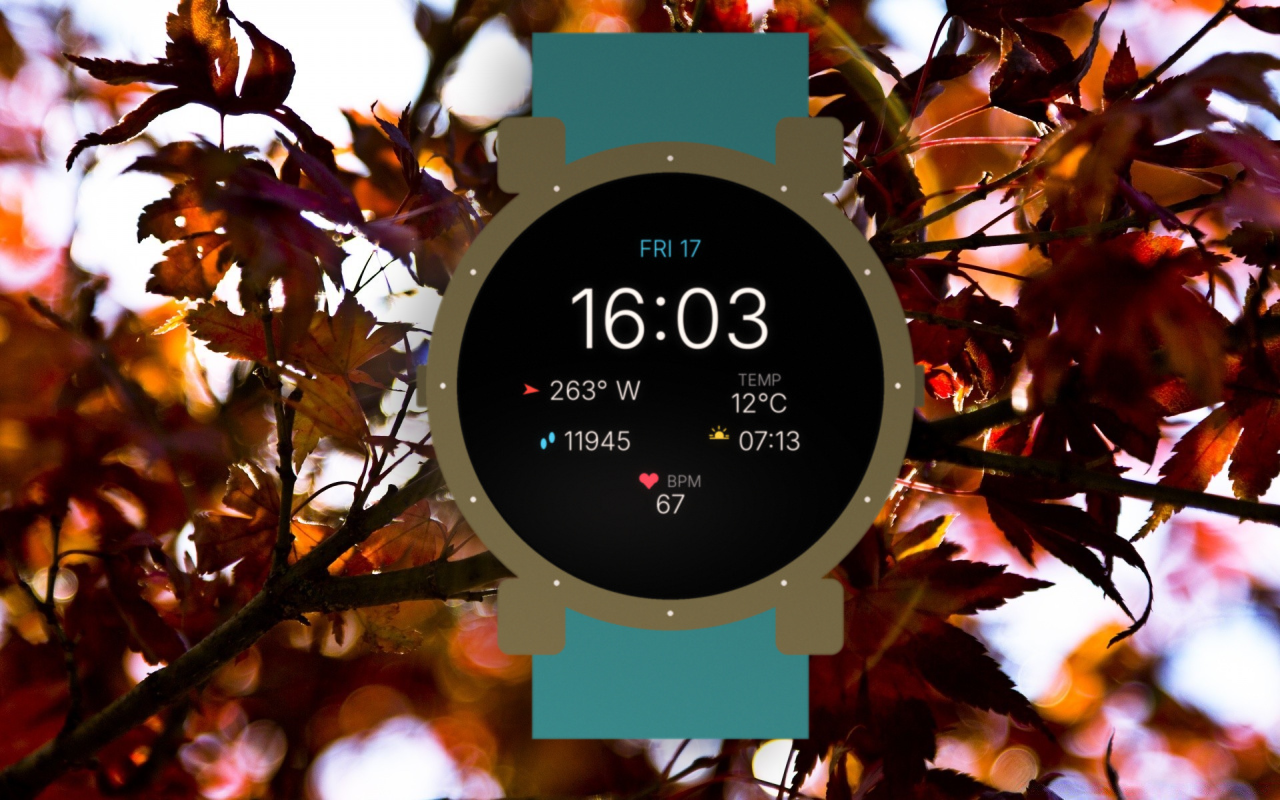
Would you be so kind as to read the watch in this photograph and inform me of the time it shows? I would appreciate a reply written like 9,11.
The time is 16,03
